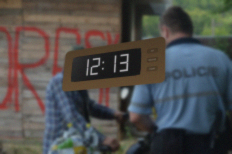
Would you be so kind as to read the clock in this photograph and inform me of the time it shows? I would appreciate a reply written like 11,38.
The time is 12,13
